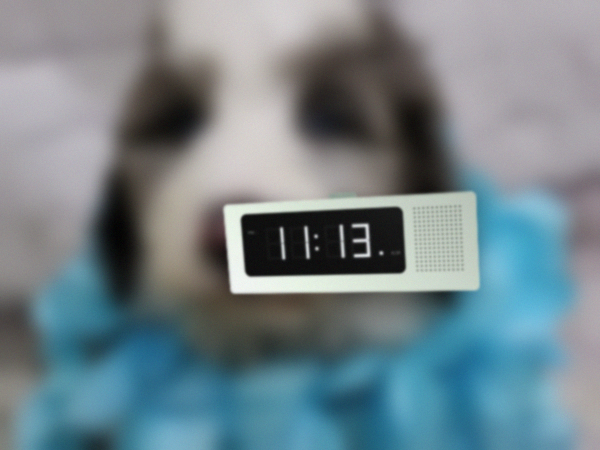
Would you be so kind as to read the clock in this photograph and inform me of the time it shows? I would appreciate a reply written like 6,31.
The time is 11,13
